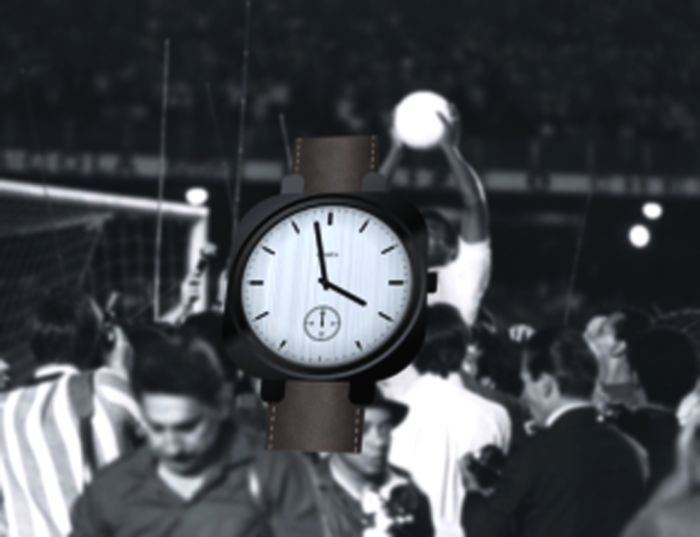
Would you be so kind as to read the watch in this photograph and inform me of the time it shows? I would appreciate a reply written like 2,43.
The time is 3,58
